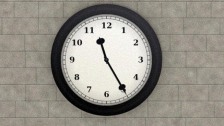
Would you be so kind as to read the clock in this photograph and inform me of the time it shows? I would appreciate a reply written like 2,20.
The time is 11,25
